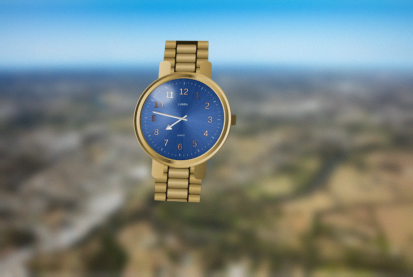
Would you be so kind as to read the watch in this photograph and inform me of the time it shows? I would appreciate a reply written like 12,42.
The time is 7,47
